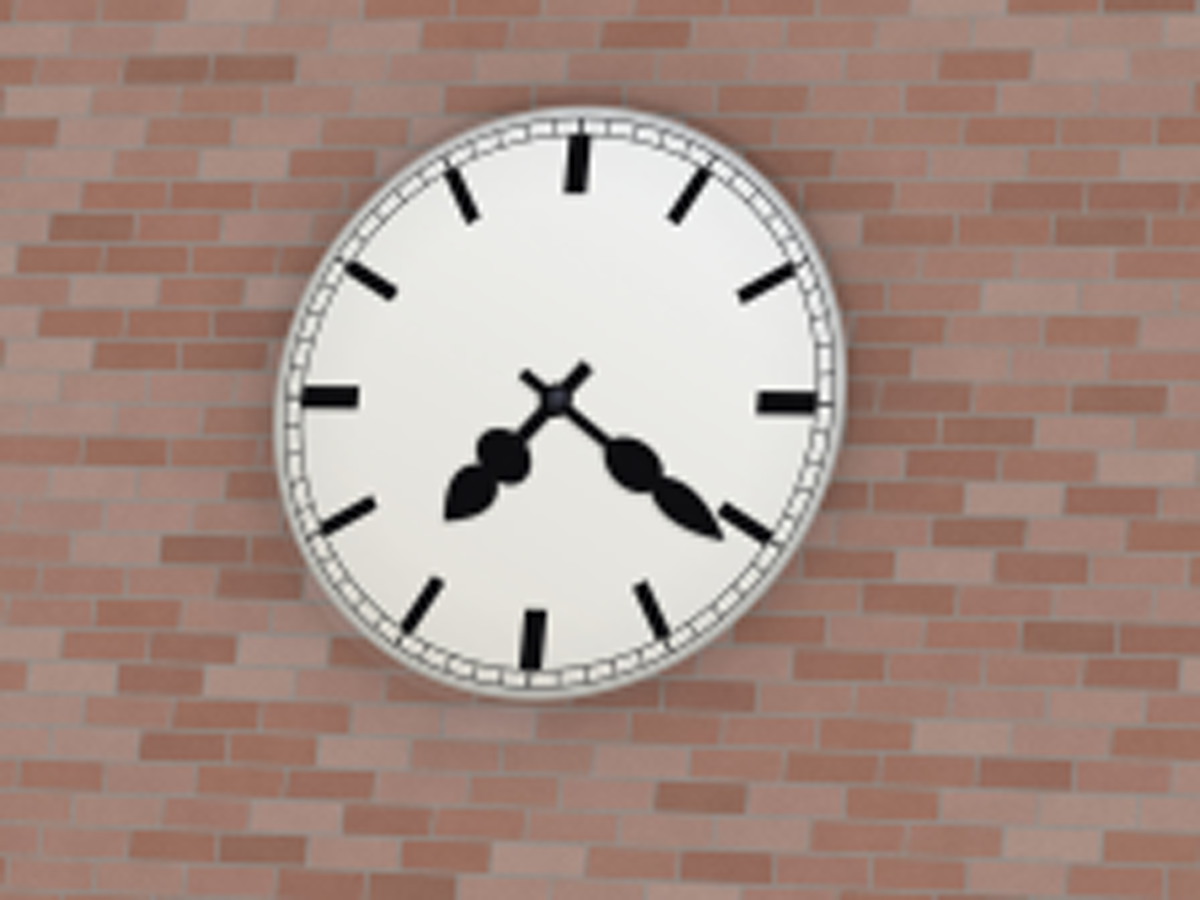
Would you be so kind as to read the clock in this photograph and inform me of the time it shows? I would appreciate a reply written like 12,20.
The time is 7,21
